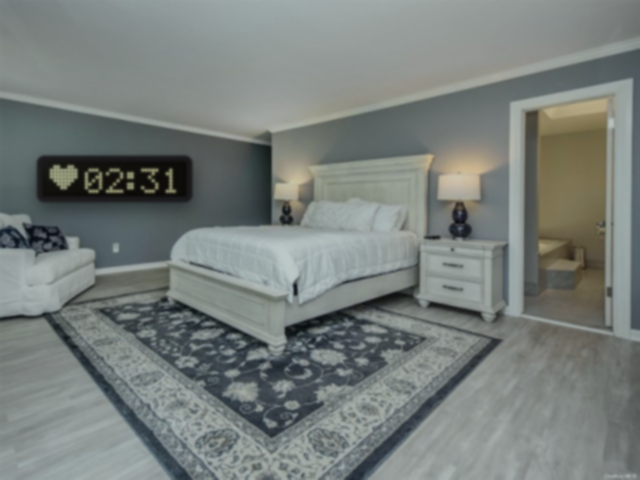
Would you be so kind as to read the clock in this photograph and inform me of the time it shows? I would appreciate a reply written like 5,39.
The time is 2,31
